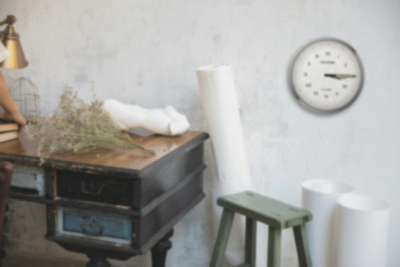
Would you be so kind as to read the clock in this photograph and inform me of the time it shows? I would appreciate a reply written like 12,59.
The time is 3,15
